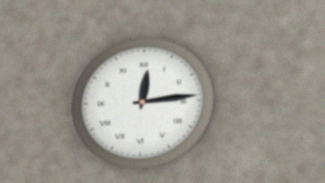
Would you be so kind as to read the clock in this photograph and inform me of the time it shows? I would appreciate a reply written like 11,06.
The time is 12,14
